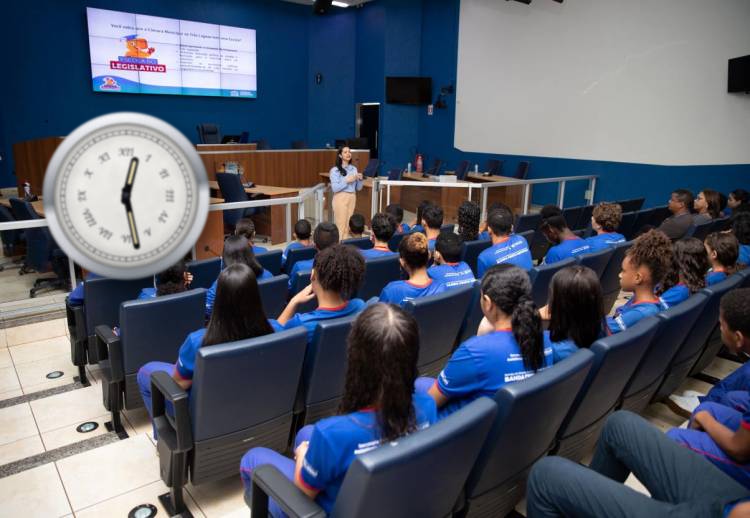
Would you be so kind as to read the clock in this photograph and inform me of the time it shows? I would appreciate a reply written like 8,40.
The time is 12,28
